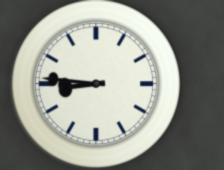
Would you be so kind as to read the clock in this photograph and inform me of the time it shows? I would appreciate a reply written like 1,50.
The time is 8,46
